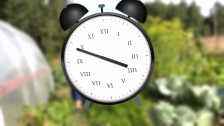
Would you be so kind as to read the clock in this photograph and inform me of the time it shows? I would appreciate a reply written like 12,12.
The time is 3,49
